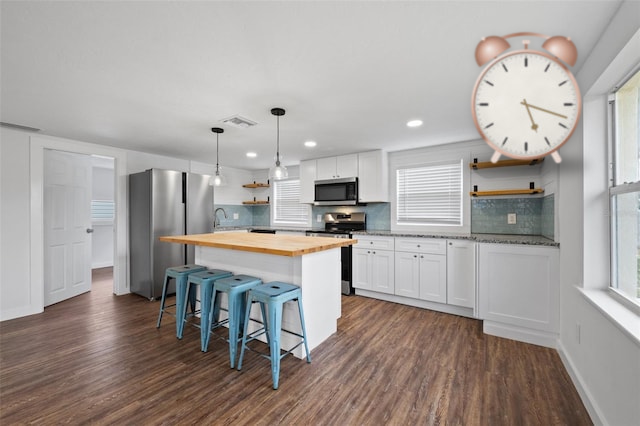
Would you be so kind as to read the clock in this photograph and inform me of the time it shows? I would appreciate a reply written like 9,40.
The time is 5,18
